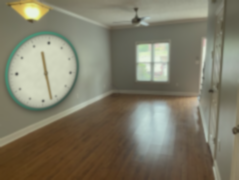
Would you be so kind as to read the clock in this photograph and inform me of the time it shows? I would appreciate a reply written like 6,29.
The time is 11,27
